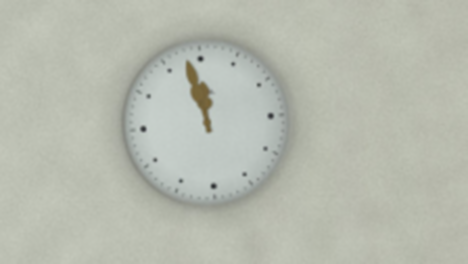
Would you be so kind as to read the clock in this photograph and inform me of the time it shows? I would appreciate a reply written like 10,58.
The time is 11,58
